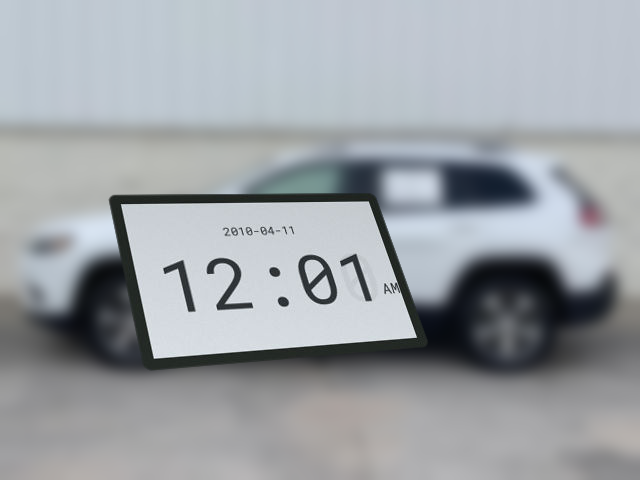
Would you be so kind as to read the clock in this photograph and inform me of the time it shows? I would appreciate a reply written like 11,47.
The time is 12,01
